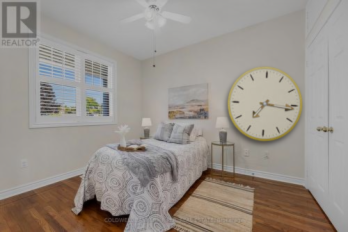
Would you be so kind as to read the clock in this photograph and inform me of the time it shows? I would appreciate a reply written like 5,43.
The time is 7,16
